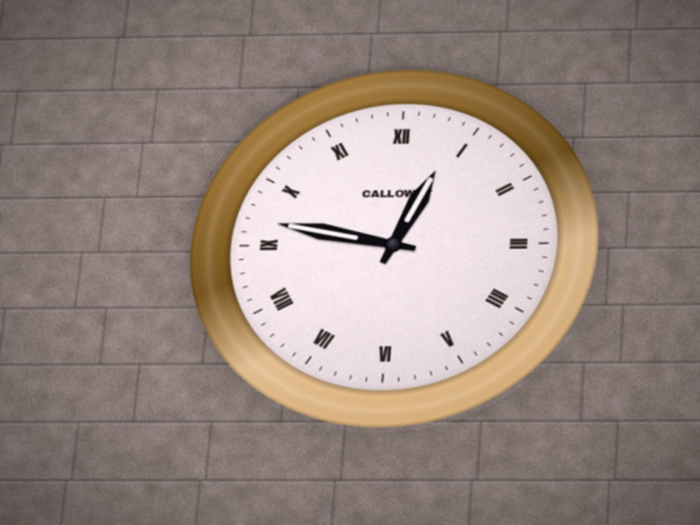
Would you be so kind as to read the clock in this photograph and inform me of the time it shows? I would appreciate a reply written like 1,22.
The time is 12,47
